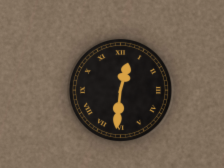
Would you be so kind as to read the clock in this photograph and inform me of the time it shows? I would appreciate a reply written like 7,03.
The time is 12,31
